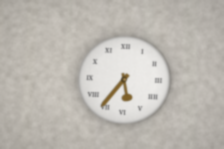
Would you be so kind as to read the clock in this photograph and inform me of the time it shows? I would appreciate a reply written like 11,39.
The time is 5,36
